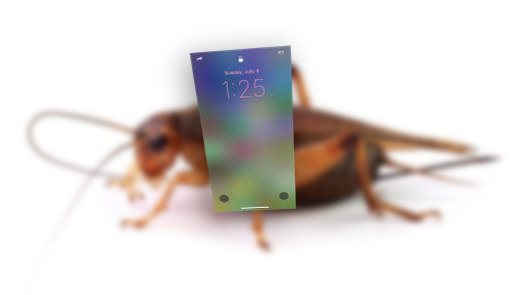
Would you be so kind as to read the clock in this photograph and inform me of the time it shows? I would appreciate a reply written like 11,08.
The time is 1,25
